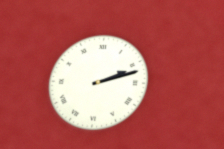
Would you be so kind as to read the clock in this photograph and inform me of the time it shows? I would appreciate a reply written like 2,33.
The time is 2,12
